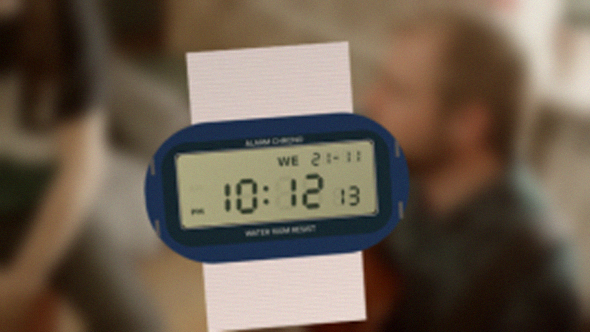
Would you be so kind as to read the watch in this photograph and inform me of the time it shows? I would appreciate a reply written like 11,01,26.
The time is 10,12,13
